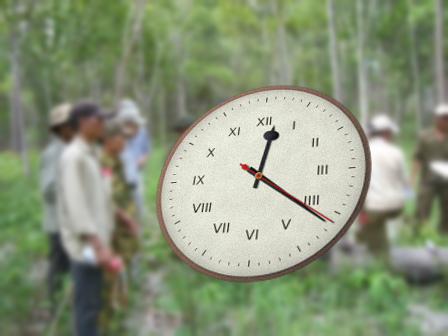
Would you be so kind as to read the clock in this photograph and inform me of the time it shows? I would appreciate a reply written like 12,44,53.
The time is 12,21,21
